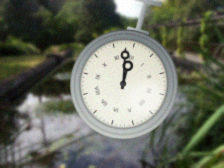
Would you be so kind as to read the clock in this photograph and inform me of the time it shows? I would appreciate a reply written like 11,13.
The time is 11,58
